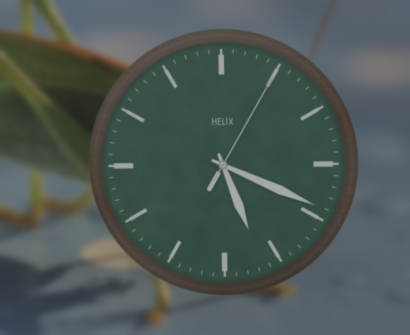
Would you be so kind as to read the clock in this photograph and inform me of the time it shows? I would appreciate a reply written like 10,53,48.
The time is 5,19,05
